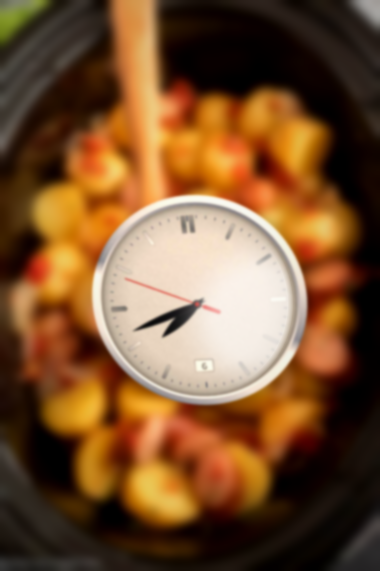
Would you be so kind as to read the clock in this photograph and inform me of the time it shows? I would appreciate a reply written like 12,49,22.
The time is 7,41,49
